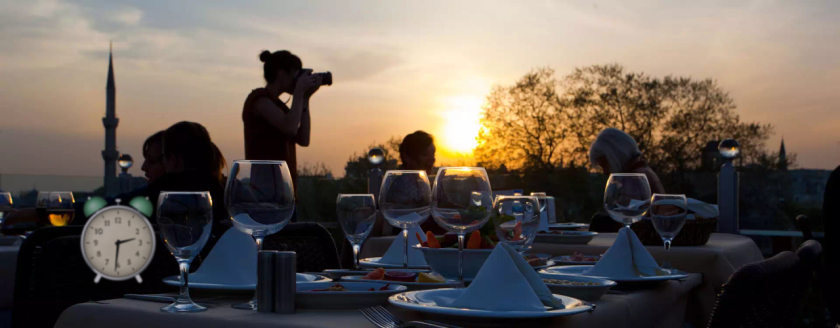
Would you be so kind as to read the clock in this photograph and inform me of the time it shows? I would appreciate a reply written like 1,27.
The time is 2,31
